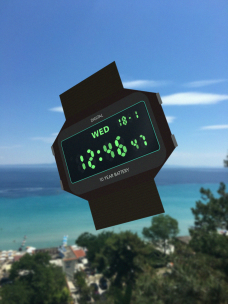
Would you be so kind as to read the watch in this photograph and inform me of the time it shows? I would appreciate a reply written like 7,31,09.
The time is 12,46,47
